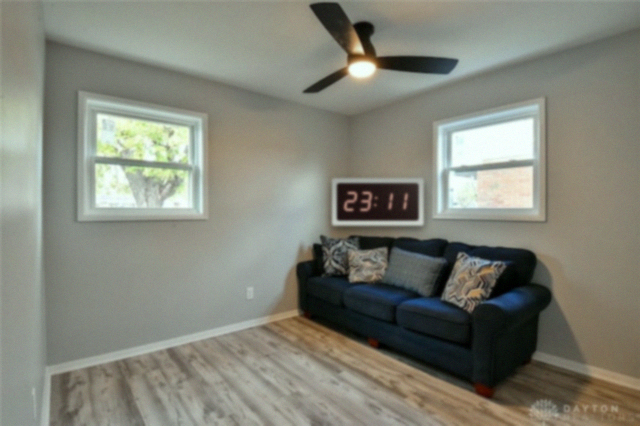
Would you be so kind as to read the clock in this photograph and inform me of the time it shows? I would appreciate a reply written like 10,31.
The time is 23,11
